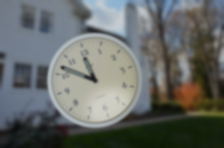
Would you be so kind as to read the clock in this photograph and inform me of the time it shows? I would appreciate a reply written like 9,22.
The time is 11,52
